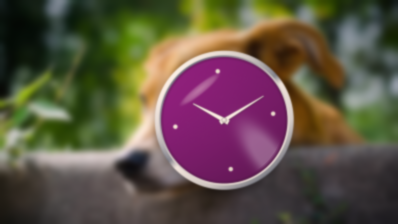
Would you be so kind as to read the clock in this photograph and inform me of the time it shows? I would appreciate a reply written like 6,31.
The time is 10,11
